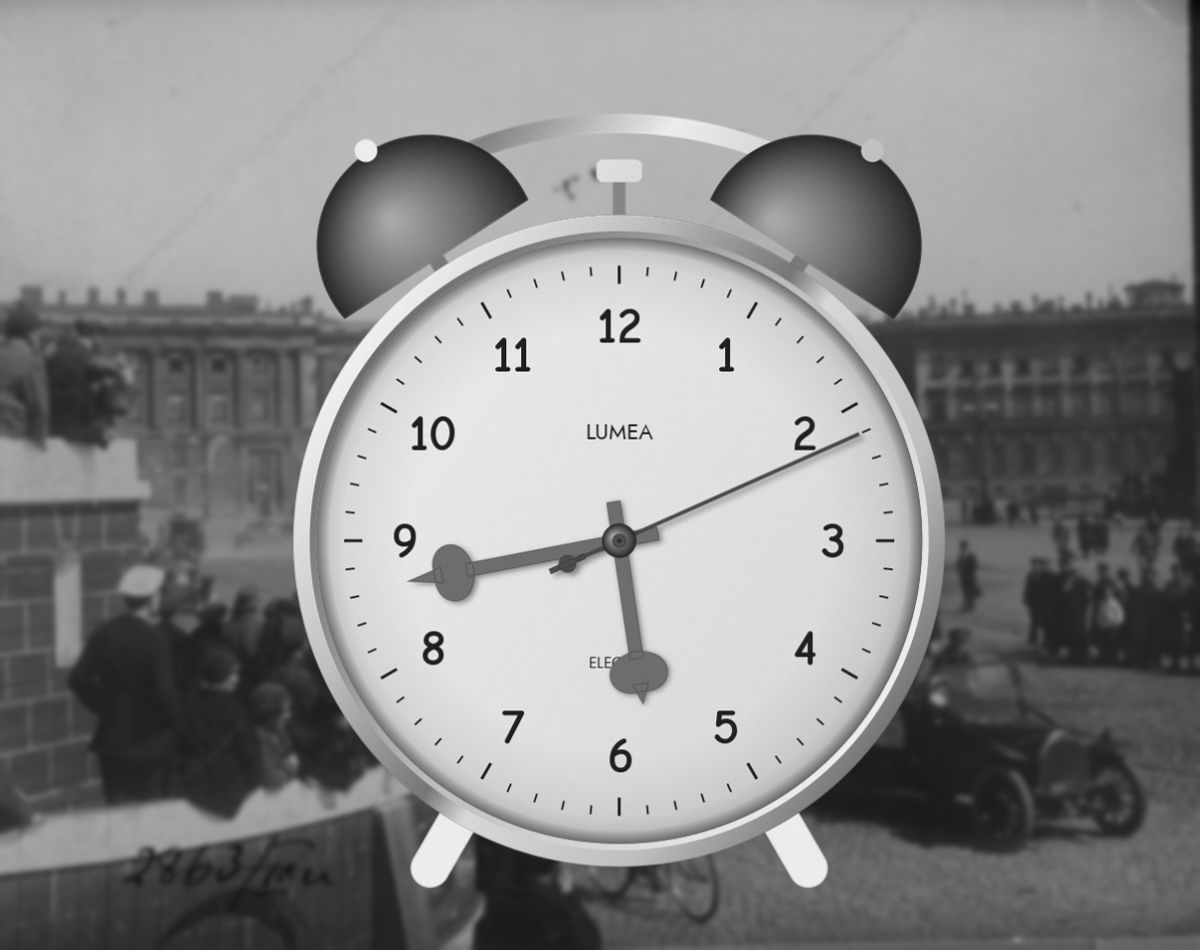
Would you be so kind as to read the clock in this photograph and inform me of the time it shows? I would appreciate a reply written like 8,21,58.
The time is 5,43,11
